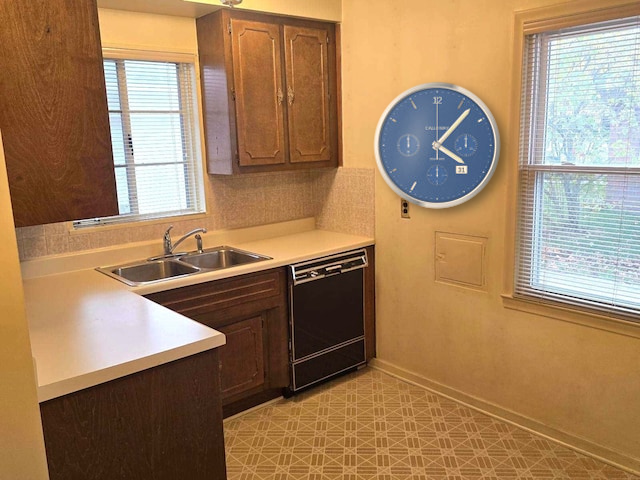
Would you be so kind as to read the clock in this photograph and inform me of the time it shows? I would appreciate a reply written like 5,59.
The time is 4,07
